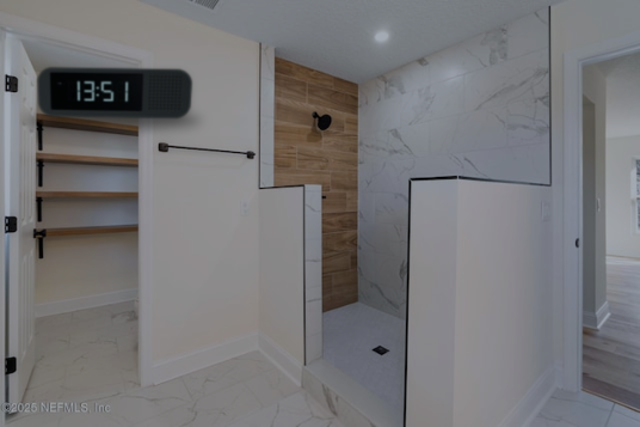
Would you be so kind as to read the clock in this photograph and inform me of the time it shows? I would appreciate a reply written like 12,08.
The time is 13,51
